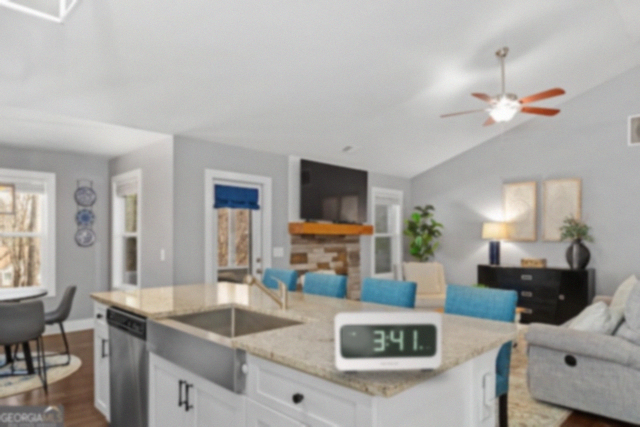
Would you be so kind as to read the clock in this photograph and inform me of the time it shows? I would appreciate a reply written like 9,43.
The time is 3,41
